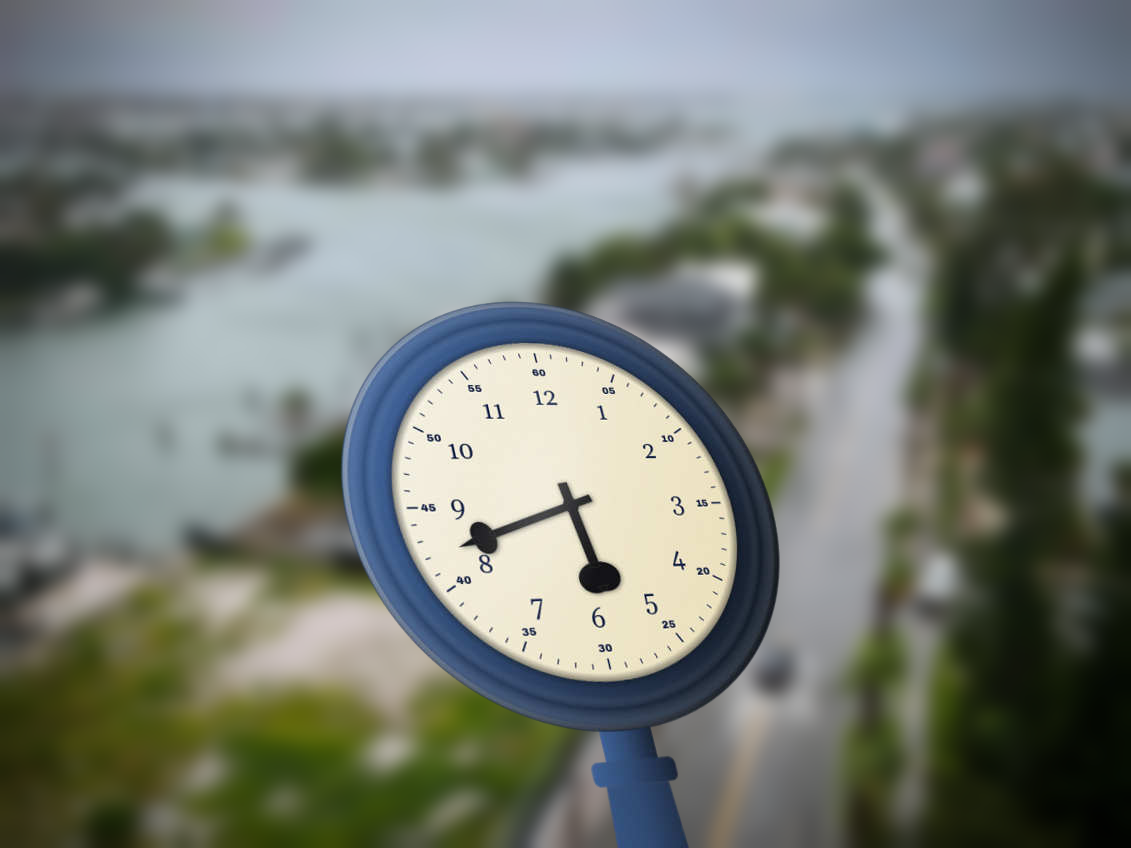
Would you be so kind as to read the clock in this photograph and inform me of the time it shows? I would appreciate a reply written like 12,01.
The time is 5,42
